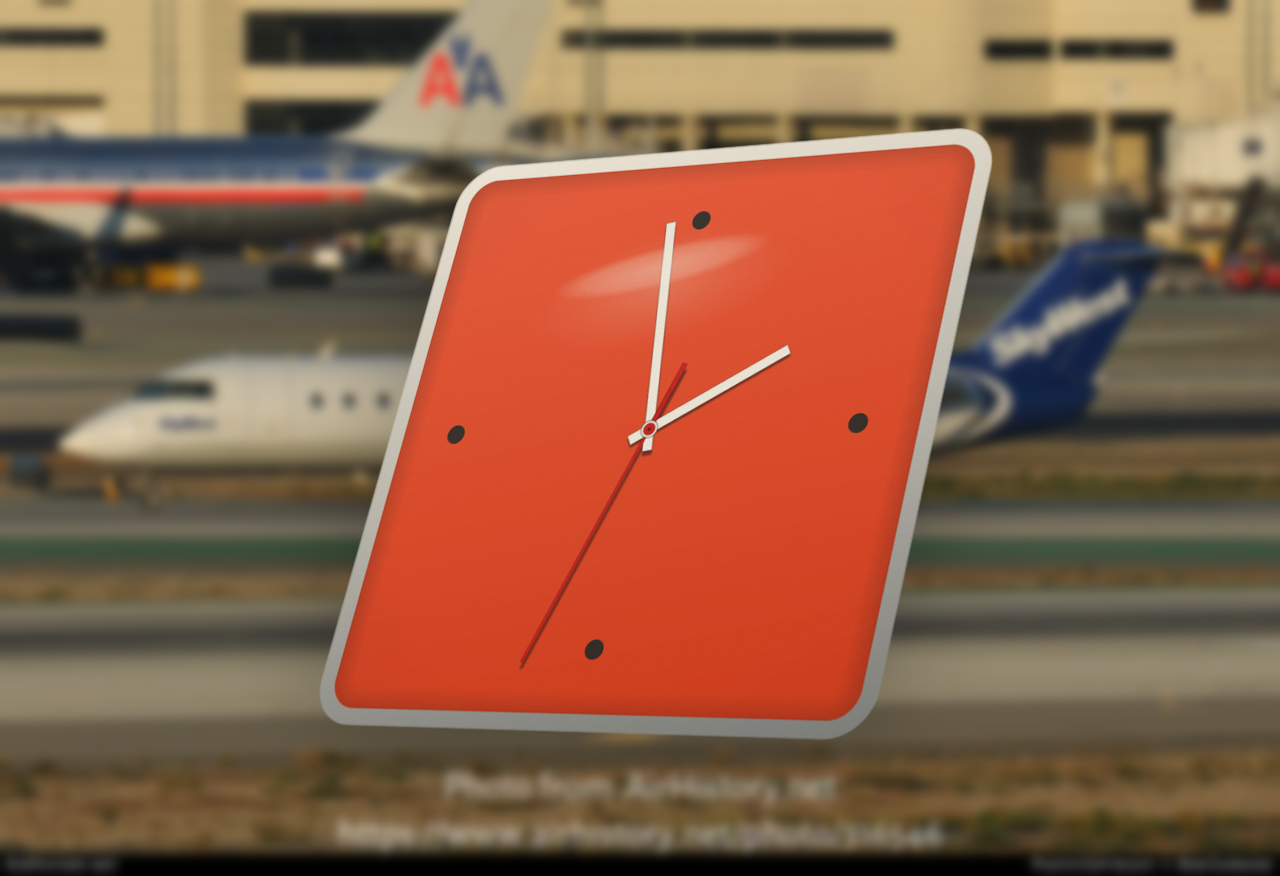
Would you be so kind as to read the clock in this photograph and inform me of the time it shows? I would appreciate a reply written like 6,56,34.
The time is 1,58,33
